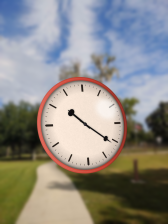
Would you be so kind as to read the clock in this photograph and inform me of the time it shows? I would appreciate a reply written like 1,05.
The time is 10,21
